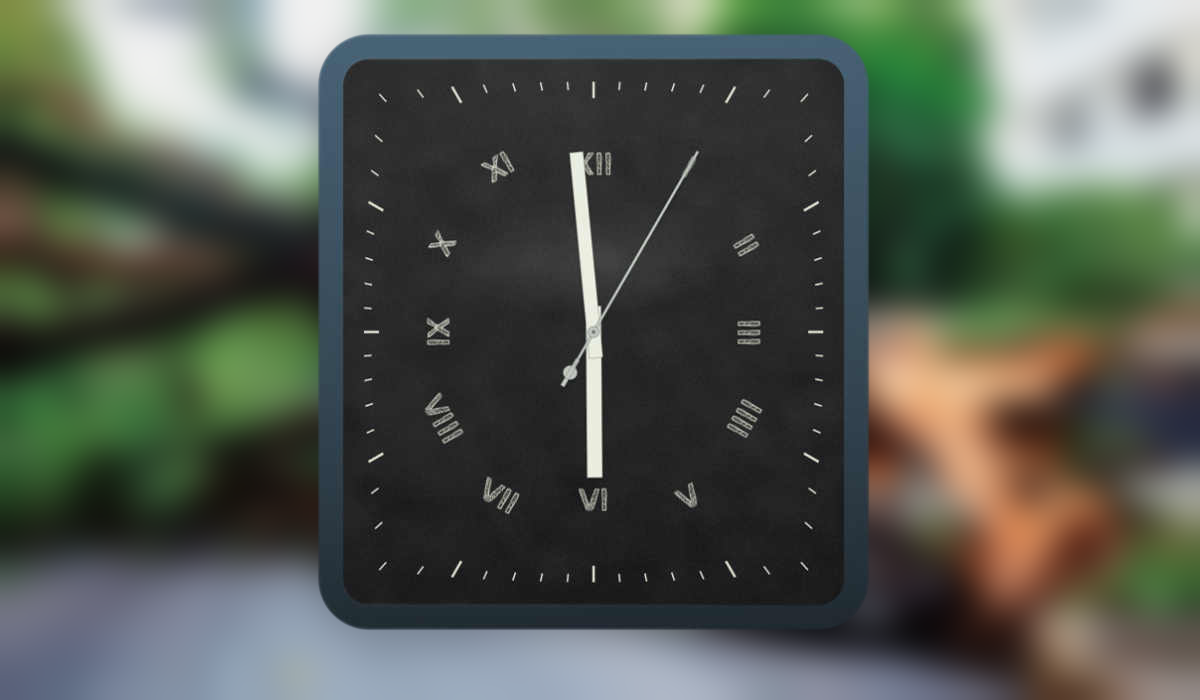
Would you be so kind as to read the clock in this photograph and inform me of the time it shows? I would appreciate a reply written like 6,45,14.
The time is 5,59,05
